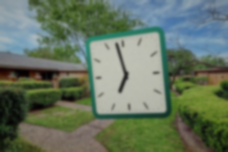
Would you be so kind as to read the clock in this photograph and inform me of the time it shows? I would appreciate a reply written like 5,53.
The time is 6,58
